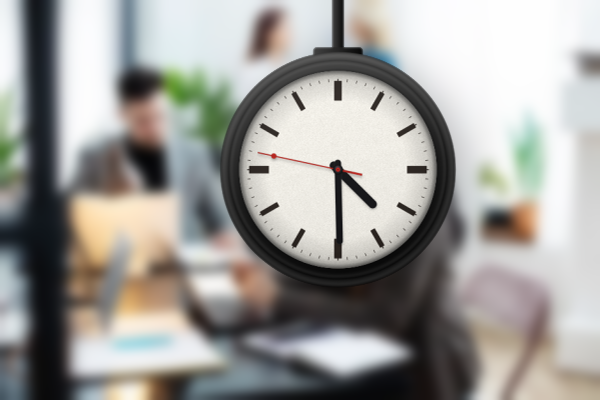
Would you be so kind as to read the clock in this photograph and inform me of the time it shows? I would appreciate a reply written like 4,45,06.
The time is 4,29,47
